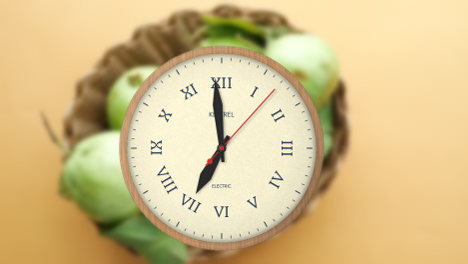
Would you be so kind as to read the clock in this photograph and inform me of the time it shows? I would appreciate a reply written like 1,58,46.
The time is 6,59,07
